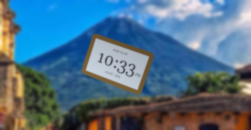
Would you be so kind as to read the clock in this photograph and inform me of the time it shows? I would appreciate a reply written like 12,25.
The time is 10,33
